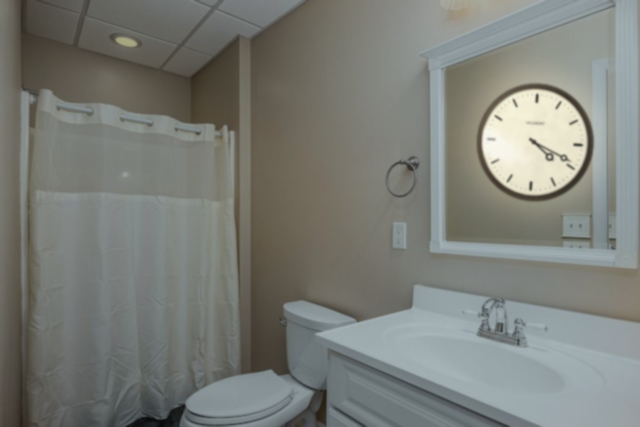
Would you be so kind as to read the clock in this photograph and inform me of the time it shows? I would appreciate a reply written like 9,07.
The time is 4,19
